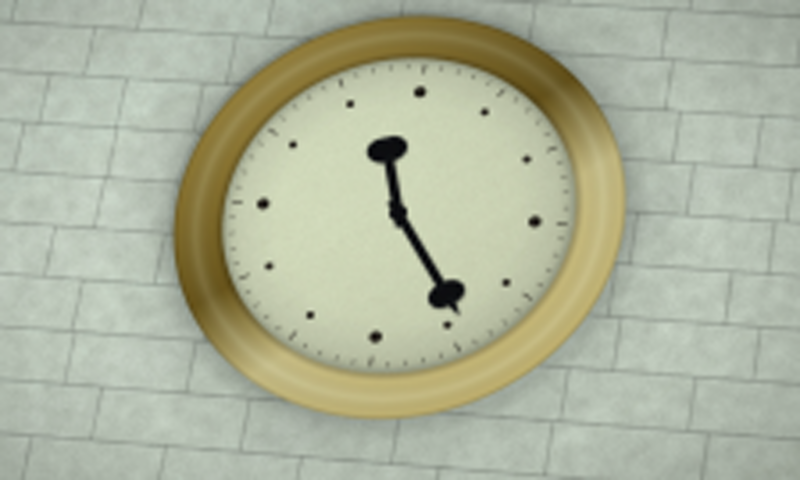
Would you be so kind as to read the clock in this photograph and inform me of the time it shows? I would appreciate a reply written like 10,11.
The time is 11,24
